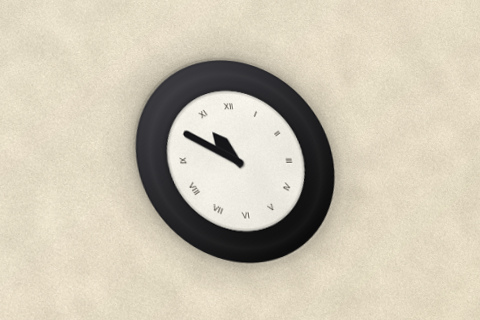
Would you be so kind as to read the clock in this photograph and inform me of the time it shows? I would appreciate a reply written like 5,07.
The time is 10,50
